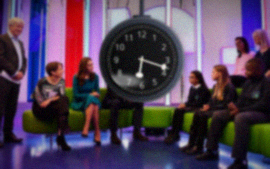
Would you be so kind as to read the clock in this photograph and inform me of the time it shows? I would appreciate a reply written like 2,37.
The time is 6,18
